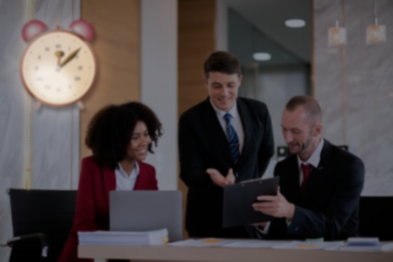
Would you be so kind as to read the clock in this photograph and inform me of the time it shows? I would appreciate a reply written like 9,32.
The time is 12,08
